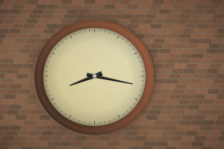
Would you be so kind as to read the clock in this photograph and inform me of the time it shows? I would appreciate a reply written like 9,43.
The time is 8,17
